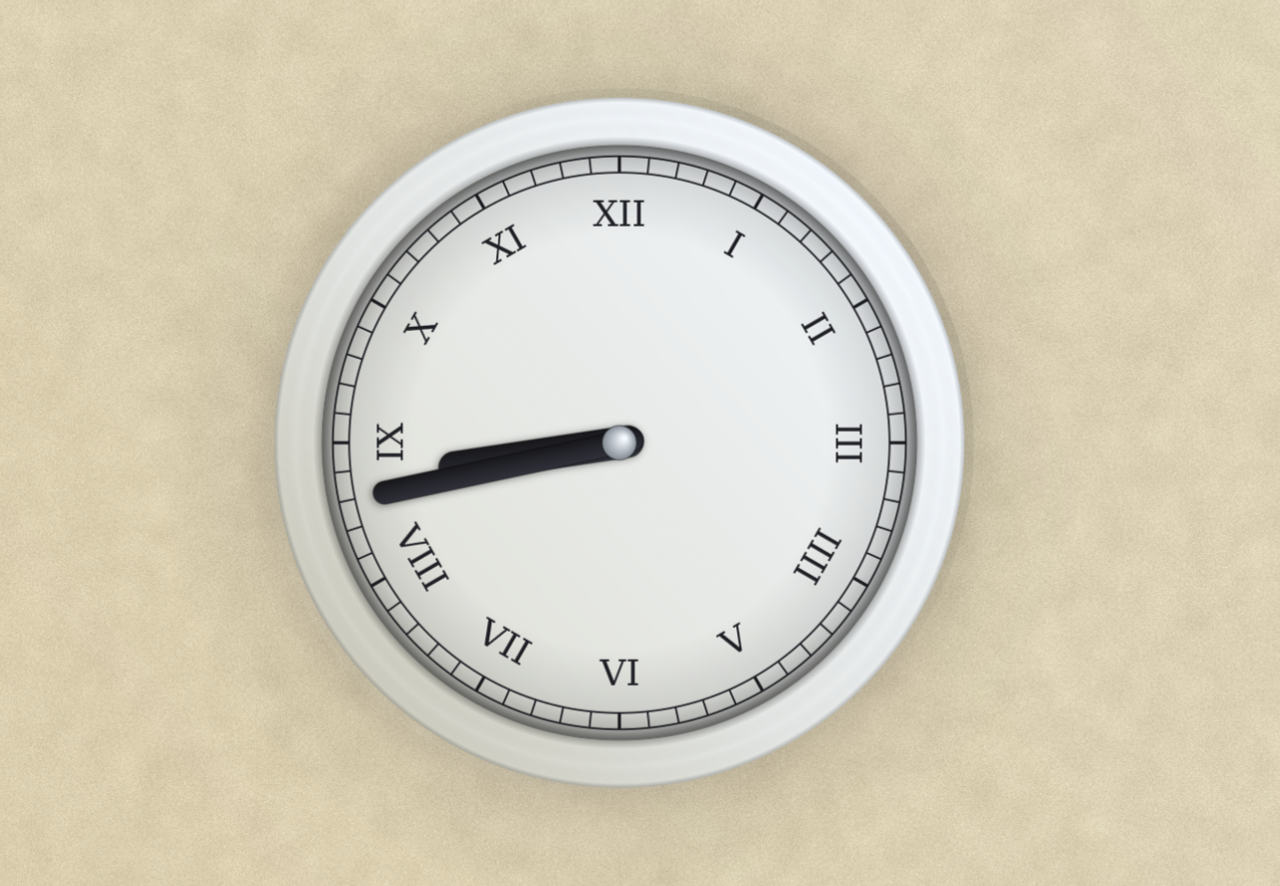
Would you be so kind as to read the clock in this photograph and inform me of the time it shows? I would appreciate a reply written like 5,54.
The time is 8,43
